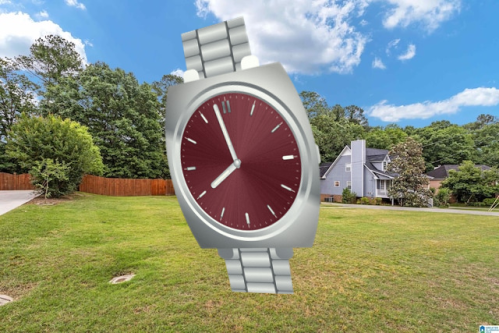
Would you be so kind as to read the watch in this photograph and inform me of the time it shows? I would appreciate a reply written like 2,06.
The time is 7,58
